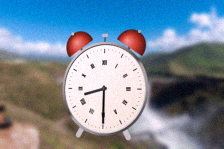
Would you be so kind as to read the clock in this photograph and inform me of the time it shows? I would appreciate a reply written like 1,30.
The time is 8,30
